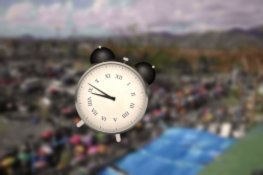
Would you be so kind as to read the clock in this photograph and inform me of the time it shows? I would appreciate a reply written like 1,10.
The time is 8,47
